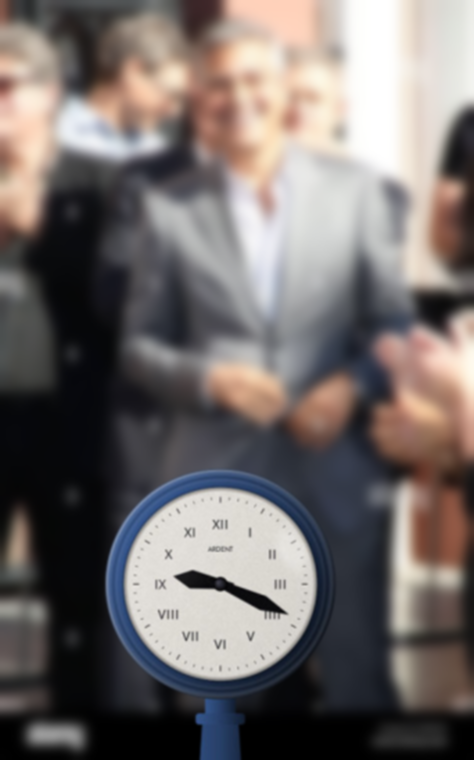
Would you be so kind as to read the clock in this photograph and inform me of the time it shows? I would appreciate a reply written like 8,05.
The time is 9,19
